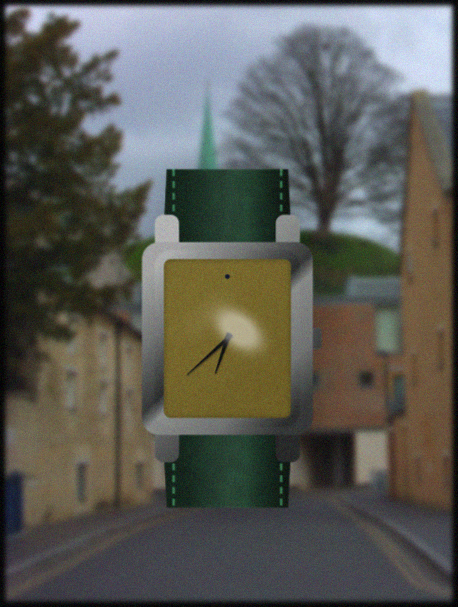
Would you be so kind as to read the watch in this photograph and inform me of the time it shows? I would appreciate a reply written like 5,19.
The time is 6,38
